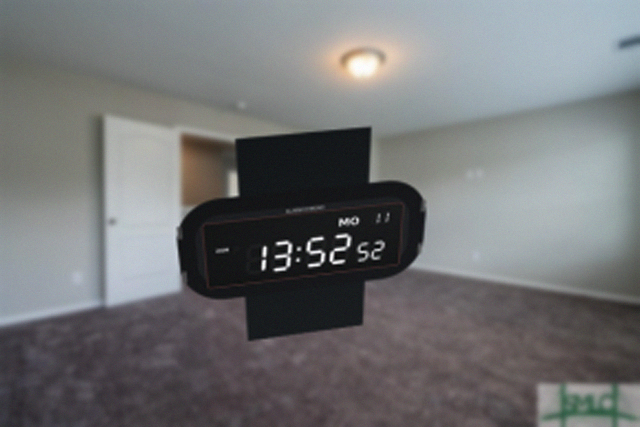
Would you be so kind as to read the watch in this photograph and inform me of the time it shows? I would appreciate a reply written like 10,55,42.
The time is 13,52,52
